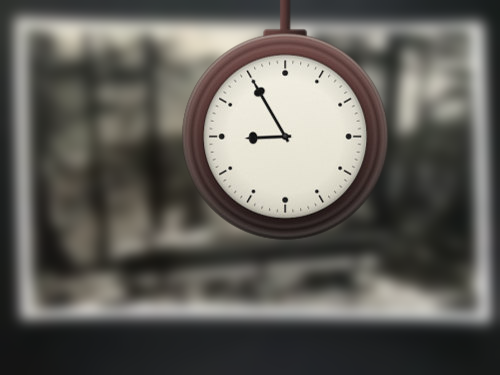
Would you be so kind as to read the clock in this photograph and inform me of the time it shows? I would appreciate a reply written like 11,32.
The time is 8,55
